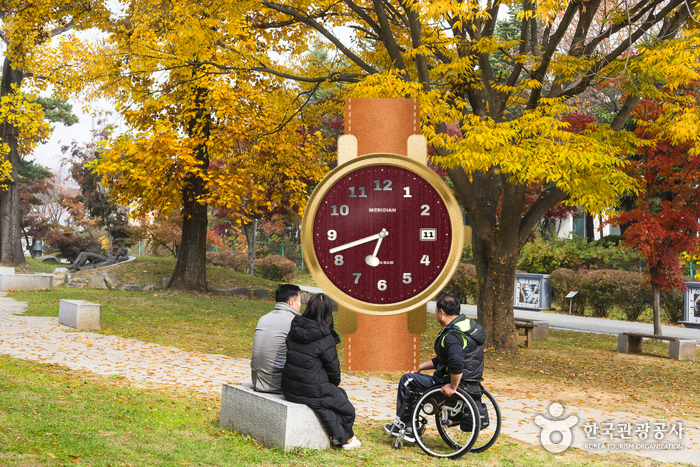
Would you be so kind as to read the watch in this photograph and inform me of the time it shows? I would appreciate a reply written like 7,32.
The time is 6,42
